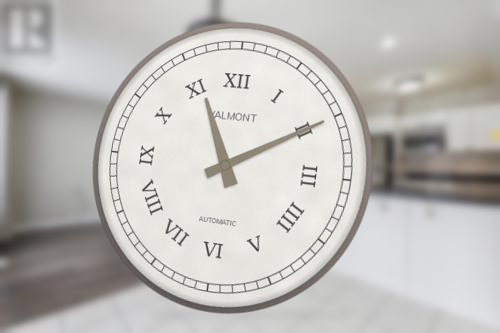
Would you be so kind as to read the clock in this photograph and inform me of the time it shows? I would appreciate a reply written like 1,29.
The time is 11,10
